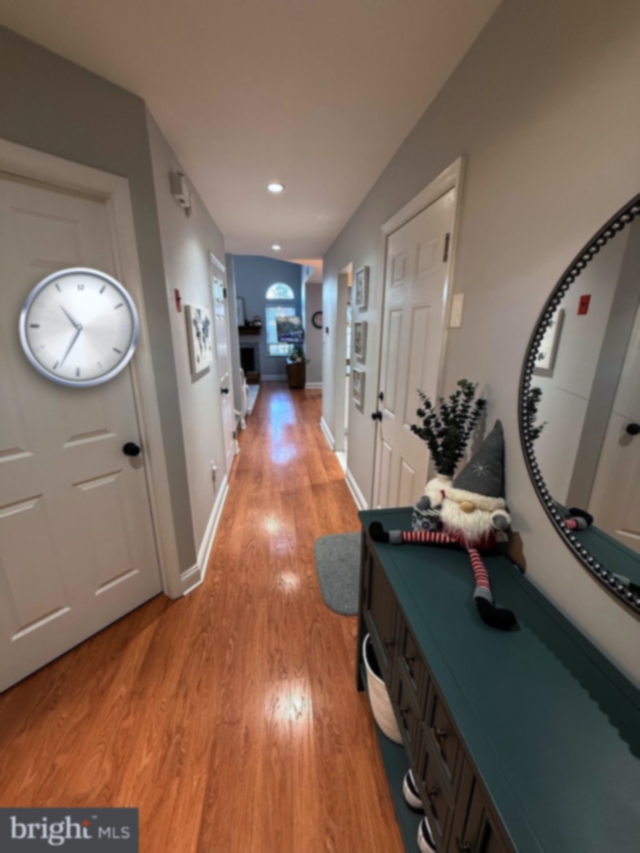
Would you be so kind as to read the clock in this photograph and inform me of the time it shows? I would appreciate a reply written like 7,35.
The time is 10,34
